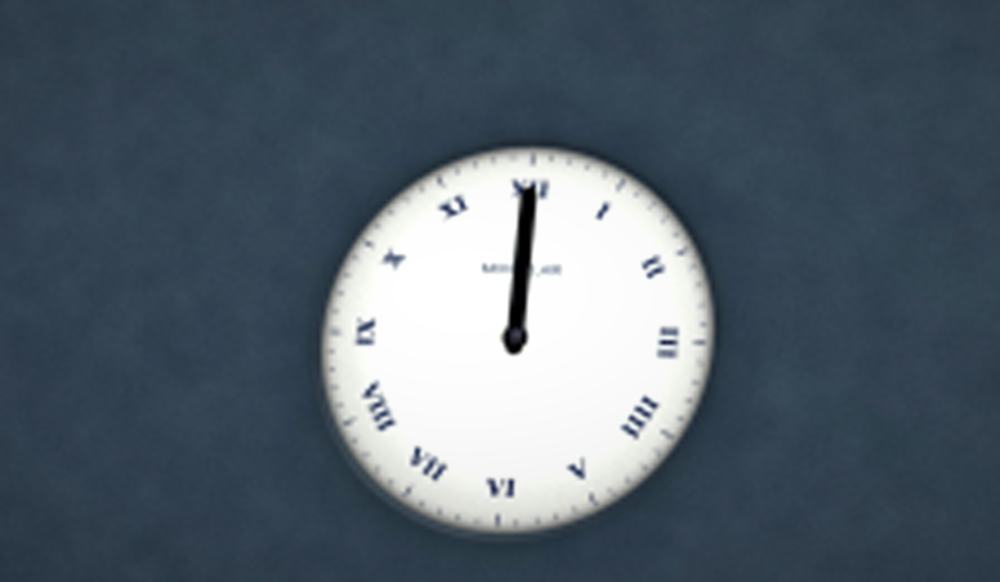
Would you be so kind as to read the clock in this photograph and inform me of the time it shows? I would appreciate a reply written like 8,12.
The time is 12,00
